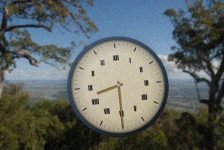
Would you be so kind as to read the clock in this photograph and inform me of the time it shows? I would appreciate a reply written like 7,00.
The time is 8,30
